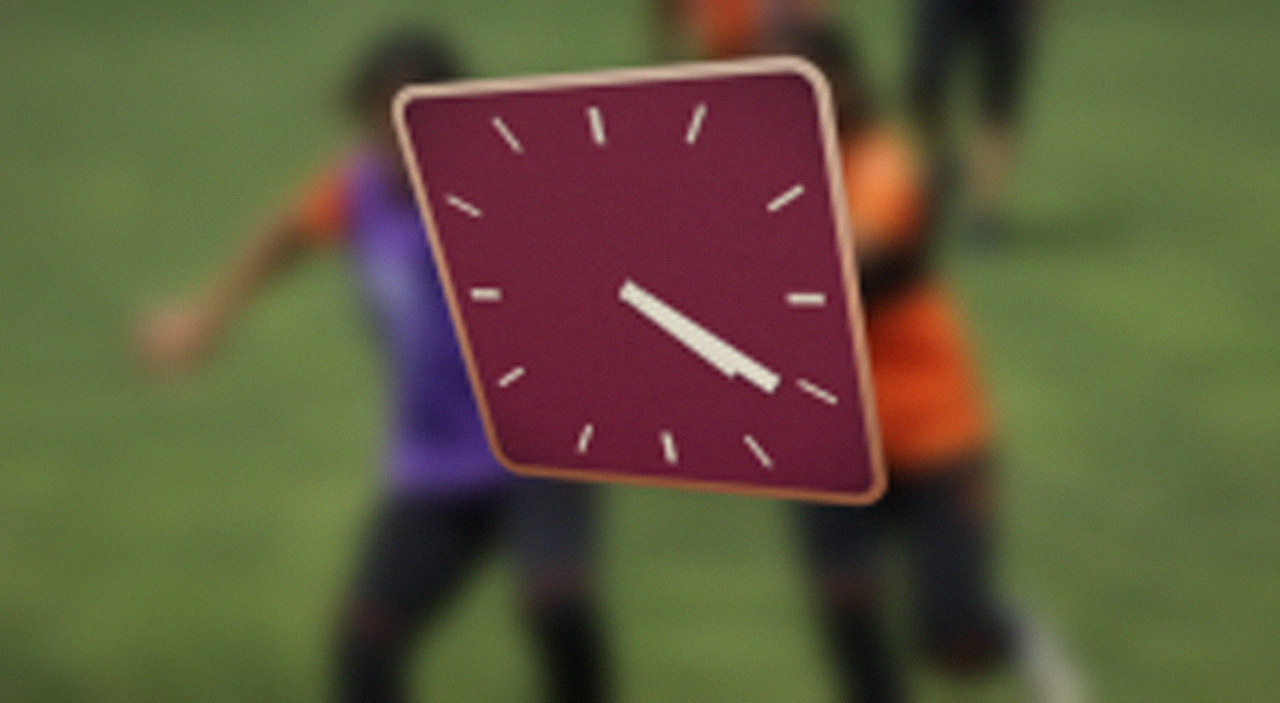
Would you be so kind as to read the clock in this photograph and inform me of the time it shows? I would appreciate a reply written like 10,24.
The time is 4,21
